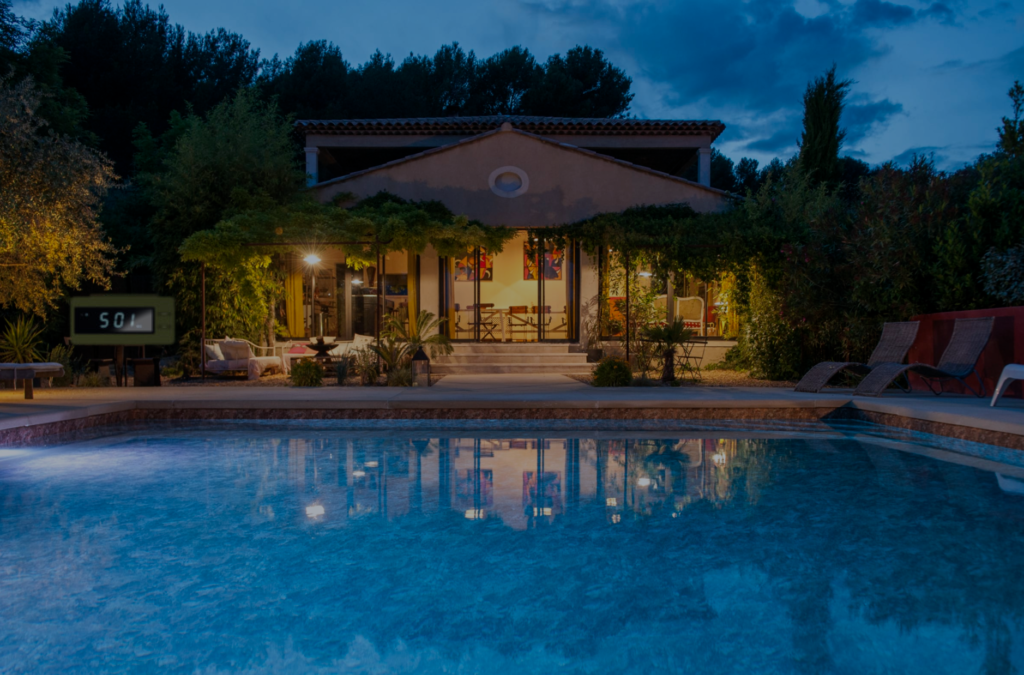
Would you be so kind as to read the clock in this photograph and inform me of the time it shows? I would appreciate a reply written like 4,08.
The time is 5,01
